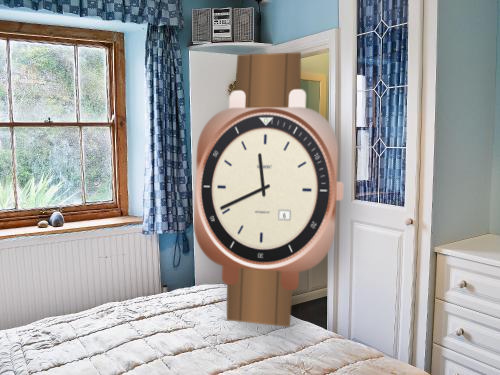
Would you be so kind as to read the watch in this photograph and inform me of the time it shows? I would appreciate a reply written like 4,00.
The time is 11,41
